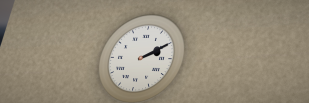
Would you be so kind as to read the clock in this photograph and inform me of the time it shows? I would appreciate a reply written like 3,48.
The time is 2,10
